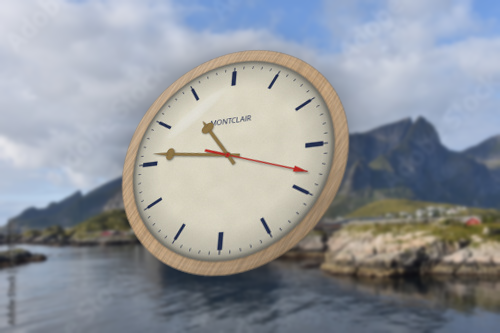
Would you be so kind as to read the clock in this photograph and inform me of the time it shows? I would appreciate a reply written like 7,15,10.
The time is 10,46,18
